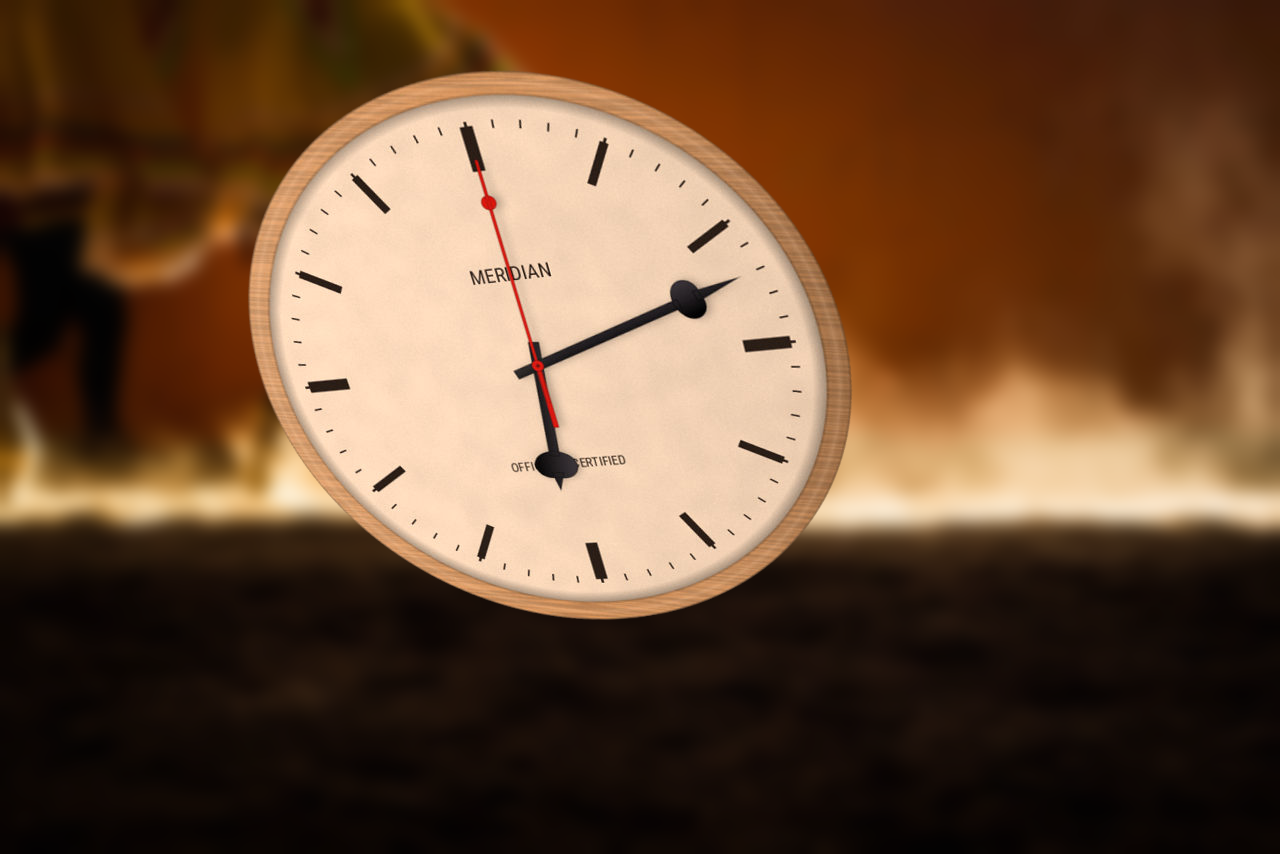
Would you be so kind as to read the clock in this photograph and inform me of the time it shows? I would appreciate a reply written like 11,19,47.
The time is 6,12,00
